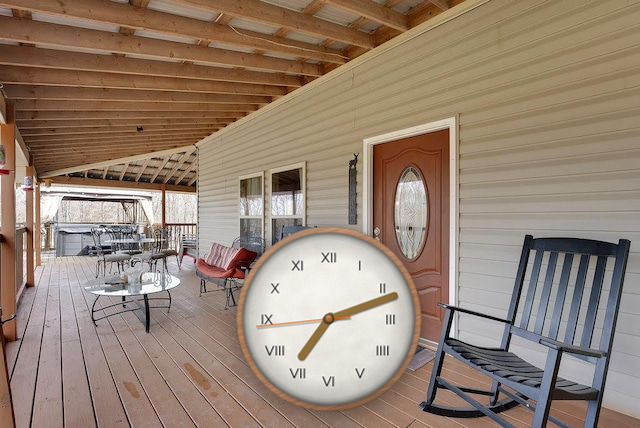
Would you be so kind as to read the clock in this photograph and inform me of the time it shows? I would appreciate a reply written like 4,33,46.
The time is 7,11,44
